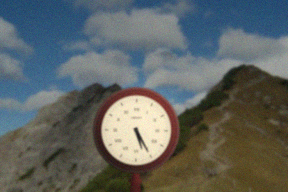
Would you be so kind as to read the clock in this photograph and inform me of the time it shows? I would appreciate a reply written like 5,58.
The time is 5,25
